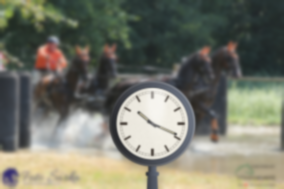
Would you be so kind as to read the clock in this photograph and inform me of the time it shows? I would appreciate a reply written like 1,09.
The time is 10,19
